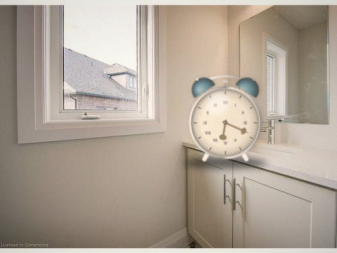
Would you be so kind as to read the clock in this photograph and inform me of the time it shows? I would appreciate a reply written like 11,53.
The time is 6,19
